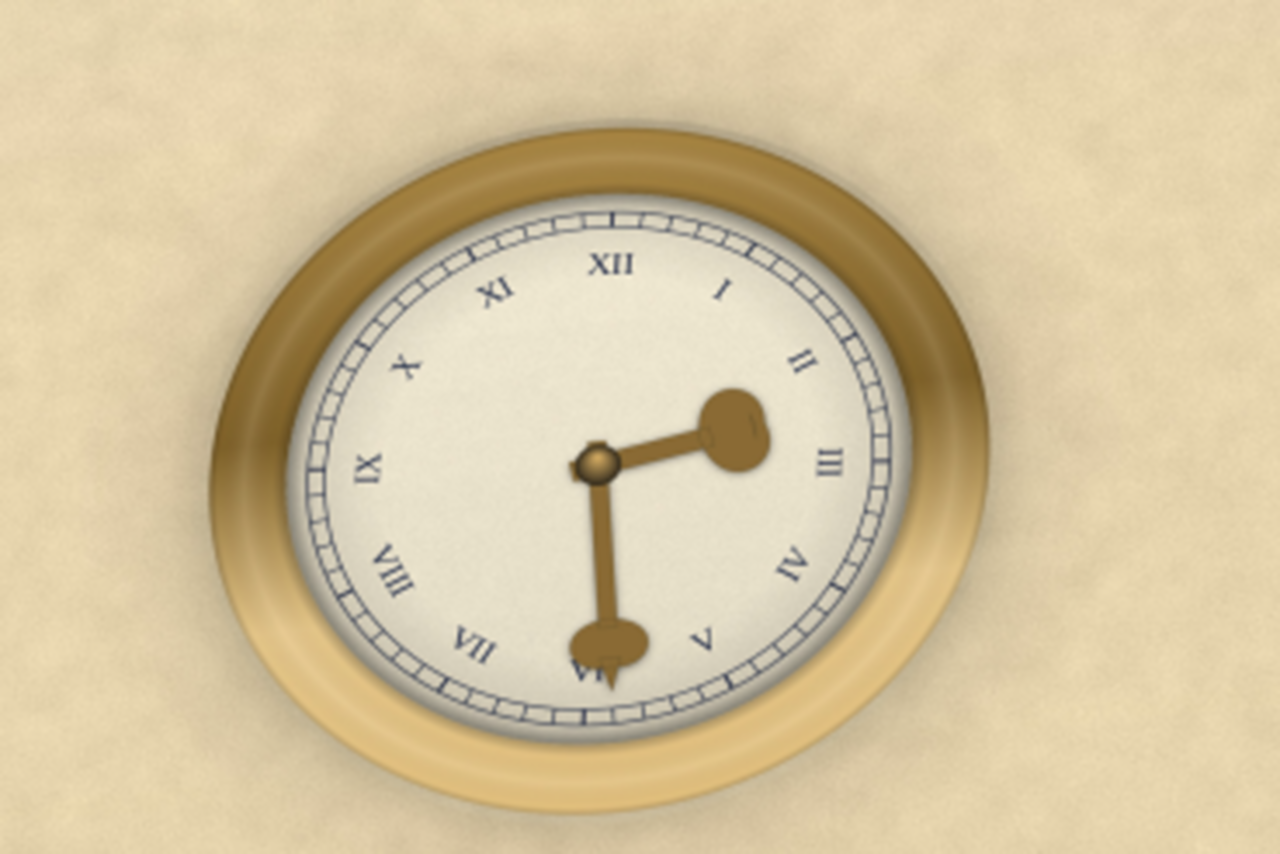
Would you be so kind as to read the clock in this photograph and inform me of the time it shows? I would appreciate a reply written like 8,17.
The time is 2,29
